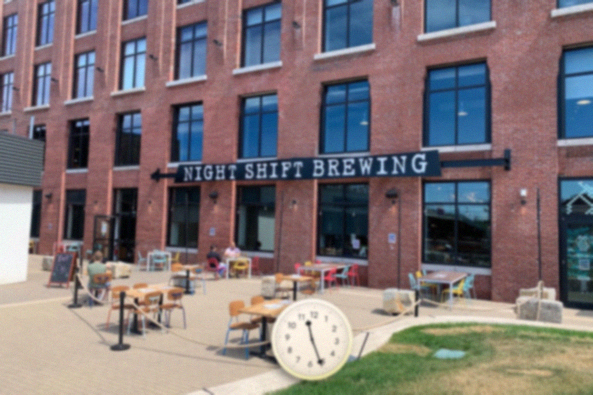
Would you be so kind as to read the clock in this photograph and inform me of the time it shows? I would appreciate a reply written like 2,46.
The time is 11,26
